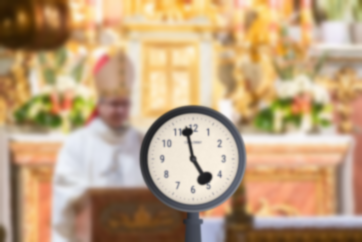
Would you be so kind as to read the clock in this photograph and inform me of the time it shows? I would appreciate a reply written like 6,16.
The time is 4,58
